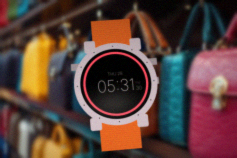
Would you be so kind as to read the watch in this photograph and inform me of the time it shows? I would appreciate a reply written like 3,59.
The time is 5,31
